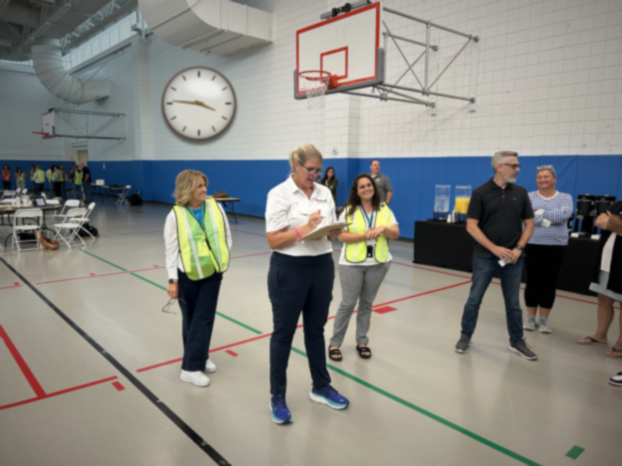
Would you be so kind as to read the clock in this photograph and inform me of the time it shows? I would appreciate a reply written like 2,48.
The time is 3,46
